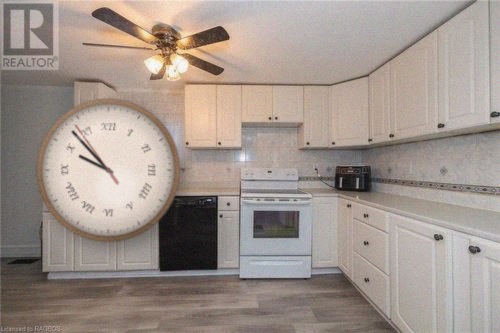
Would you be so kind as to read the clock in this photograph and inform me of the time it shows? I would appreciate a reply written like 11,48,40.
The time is 9,52,54
